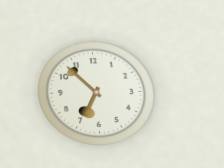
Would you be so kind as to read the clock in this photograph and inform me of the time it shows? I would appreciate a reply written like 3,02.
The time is 6,53
